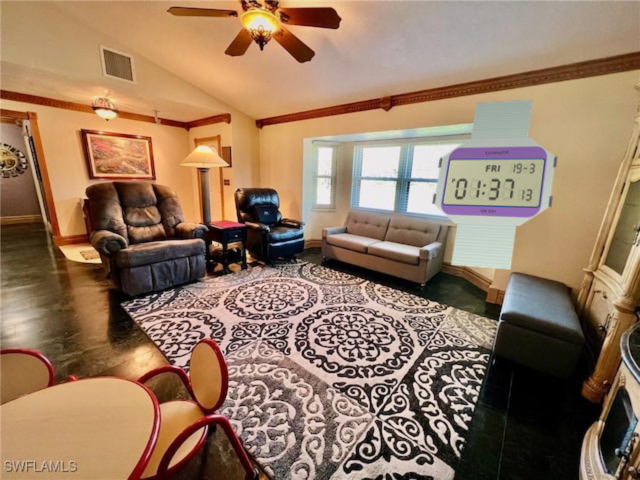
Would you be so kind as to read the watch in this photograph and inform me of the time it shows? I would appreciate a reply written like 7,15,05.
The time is 1,37,13
